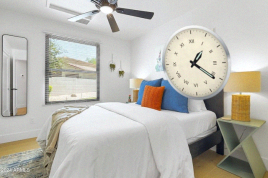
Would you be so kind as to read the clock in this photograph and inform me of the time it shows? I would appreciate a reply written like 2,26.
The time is 1,21
